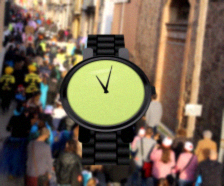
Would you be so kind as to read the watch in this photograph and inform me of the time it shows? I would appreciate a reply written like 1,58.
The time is 11,02
